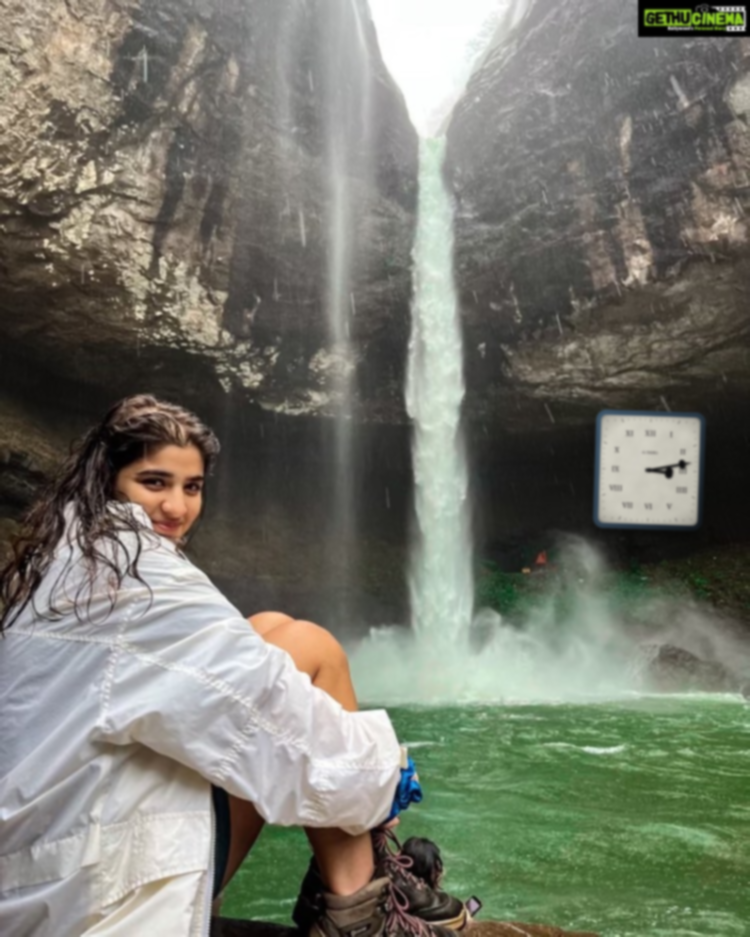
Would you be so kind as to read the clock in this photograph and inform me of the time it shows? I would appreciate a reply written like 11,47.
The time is 3,13
